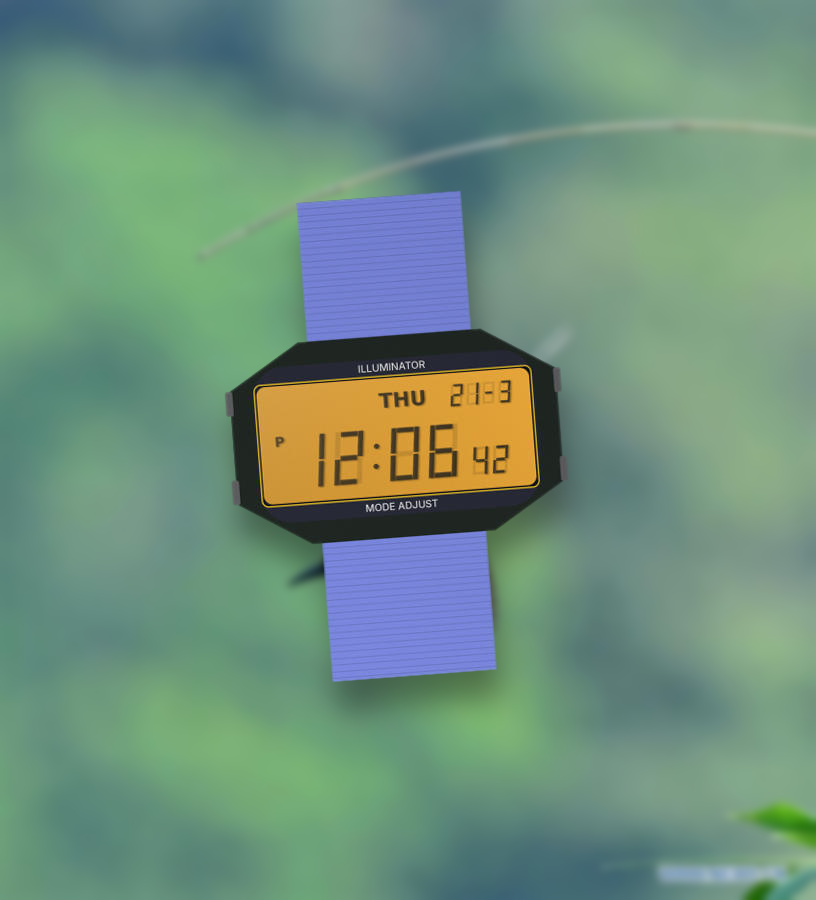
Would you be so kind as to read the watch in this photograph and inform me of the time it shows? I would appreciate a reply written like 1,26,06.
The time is 12,06,42
